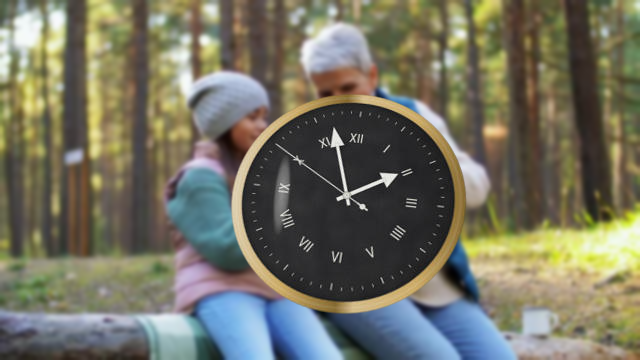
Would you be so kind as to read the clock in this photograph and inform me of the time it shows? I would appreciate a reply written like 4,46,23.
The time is 1,56,50
